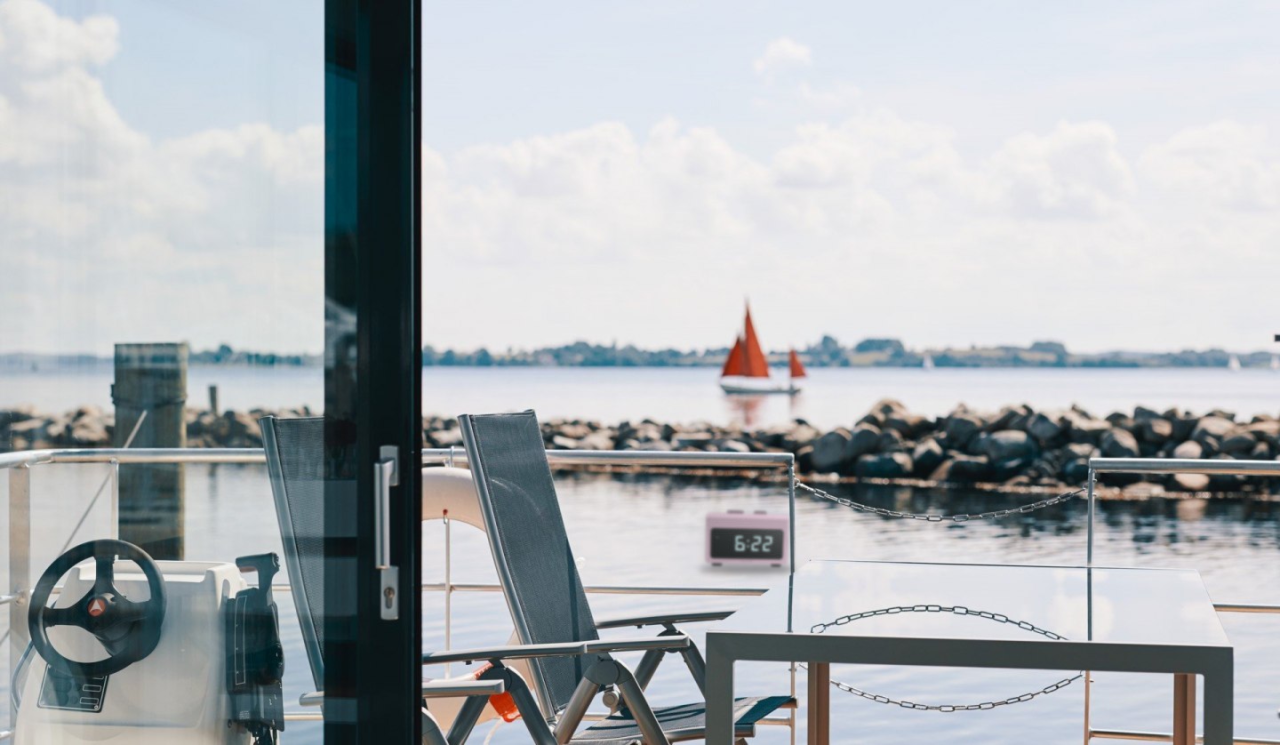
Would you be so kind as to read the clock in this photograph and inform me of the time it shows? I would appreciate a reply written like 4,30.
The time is 6,22
